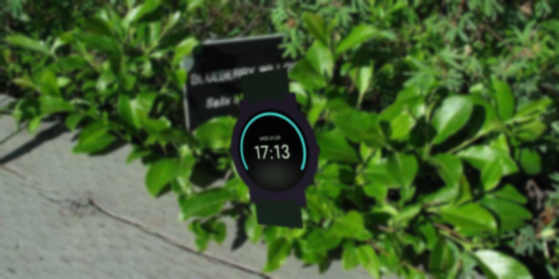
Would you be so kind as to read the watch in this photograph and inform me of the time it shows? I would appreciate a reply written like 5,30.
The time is 17,13
